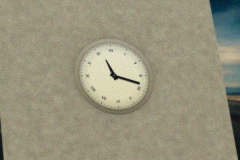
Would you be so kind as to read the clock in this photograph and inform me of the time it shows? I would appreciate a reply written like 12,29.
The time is 11,18
